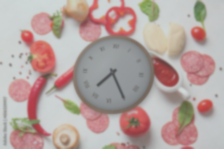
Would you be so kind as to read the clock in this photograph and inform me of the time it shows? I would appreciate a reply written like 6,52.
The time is 7,25
